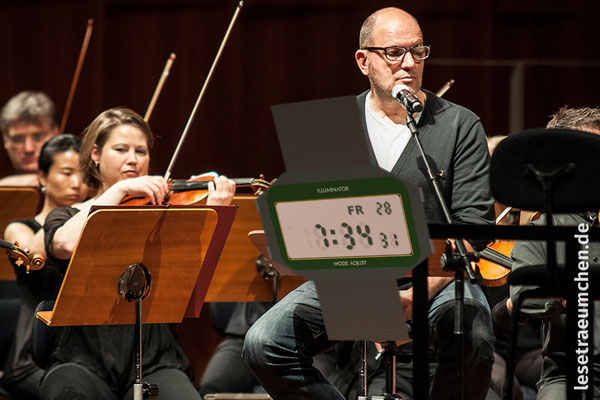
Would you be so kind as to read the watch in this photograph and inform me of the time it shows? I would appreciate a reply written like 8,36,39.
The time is 7,34,31
